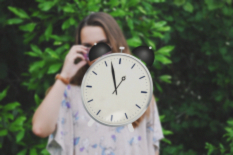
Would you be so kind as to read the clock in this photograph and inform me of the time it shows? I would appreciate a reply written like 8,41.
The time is 12,57
